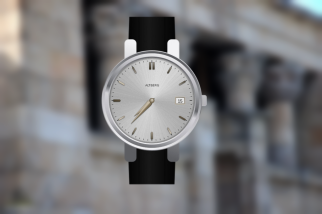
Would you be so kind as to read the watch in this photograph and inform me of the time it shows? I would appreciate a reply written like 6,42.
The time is 7,37
